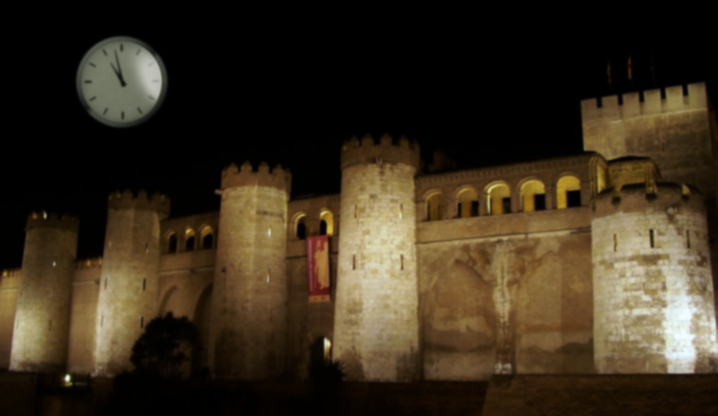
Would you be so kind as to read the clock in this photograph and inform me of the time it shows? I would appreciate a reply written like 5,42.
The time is 10,58
